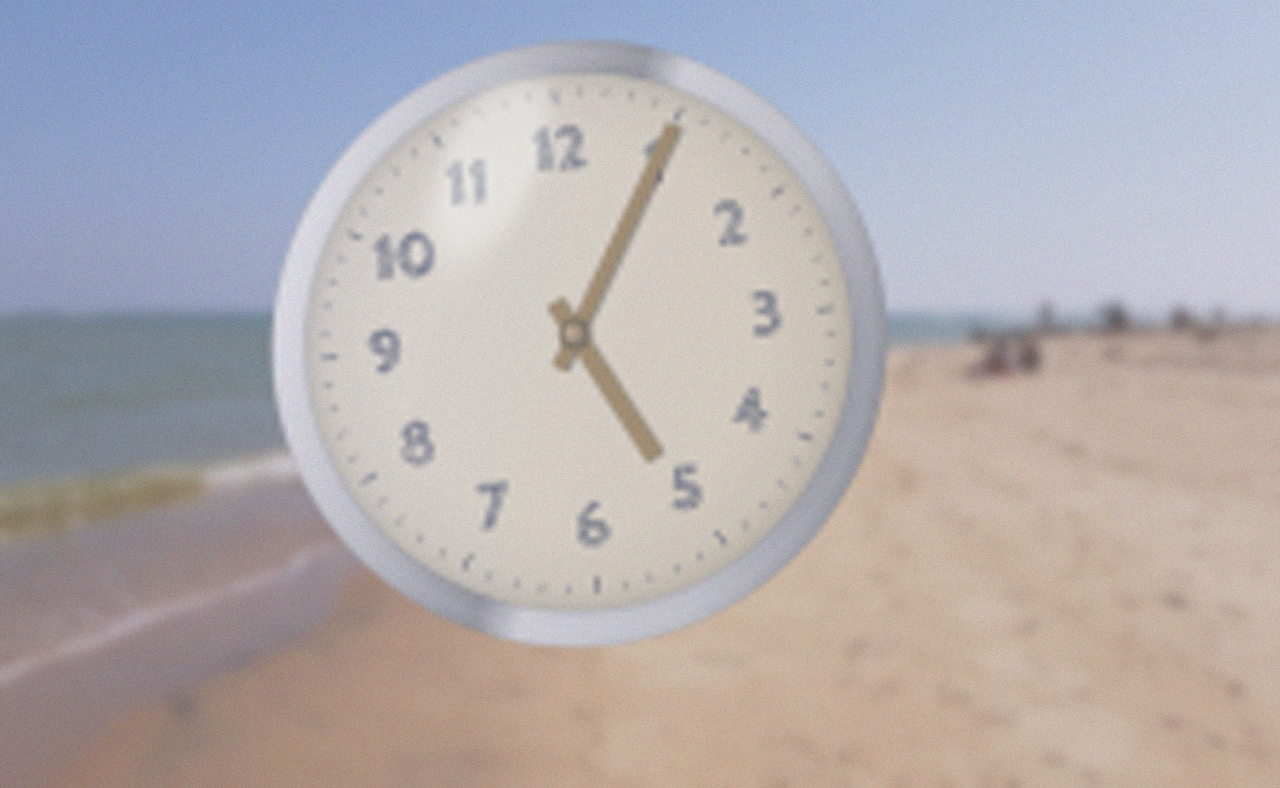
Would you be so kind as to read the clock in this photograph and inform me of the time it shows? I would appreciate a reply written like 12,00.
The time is 5,05
